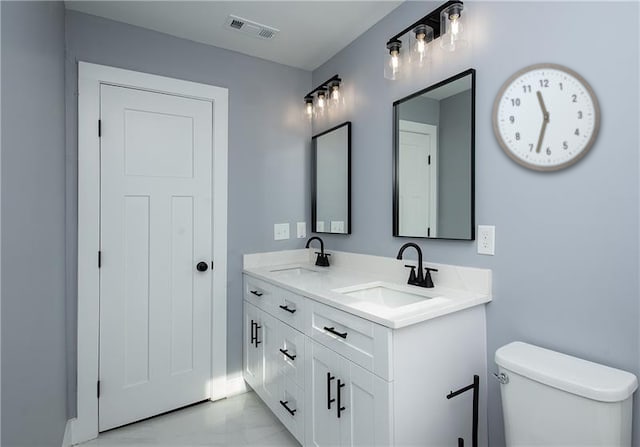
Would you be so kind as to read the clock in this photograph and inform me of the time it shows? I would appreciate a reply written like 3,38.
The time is 11,33
